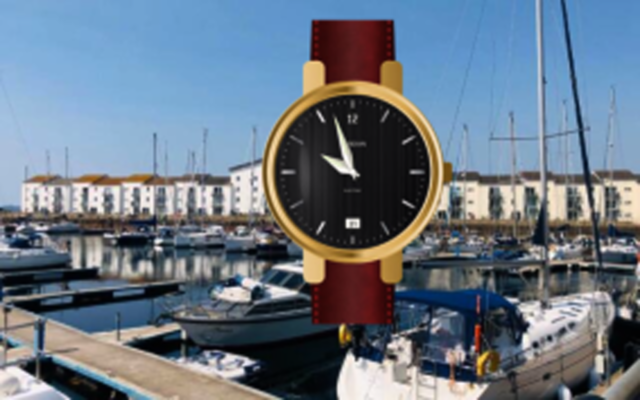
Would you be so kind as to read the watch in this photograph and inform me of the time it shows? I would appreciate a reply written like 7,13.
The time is 9,57
